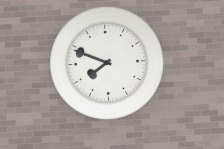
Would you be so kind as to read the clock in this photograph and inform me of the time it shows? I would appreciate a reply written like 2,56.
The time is 7,49
